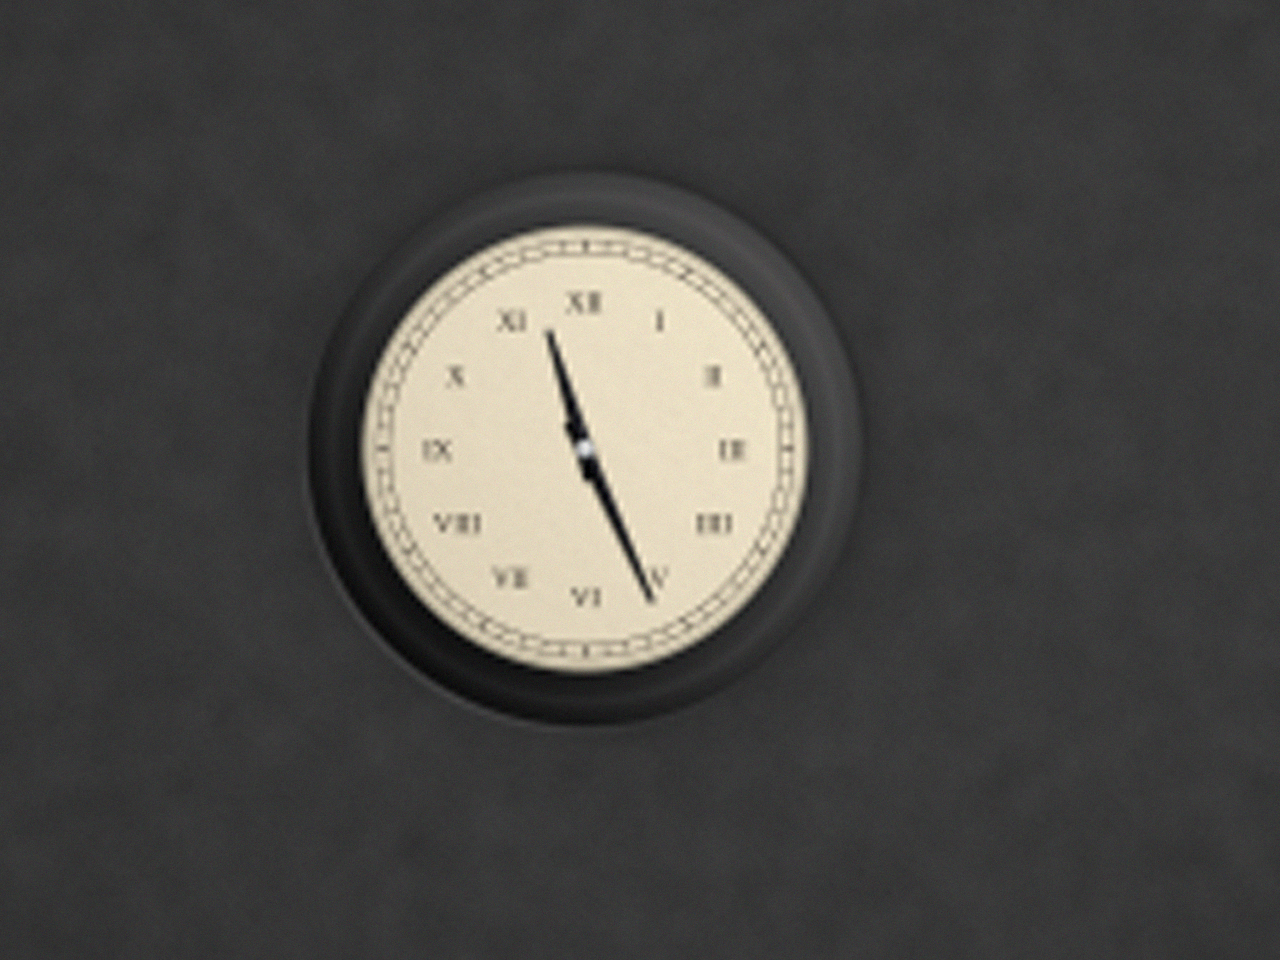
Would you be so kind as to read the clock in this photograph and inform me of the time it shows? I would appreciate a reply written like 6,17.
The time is 11,26
